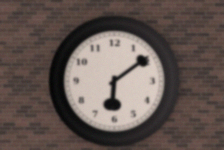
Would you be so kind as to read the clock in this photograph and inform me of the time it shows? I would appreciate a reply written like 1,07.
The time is 6,09
